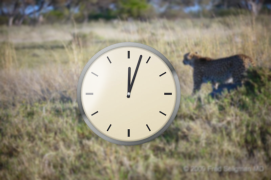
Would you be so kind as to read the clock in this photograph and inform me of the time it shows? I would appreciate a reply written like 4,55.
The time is 12,03
